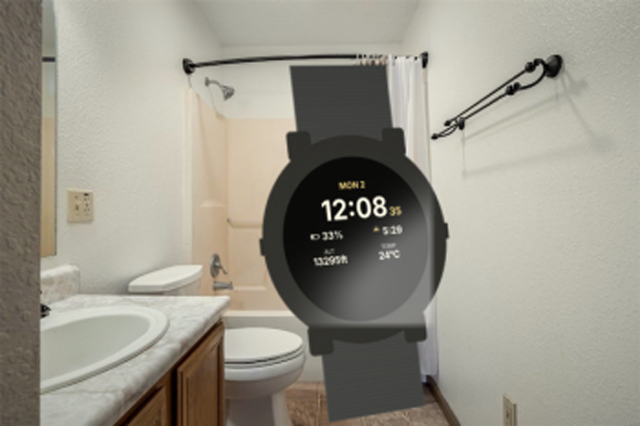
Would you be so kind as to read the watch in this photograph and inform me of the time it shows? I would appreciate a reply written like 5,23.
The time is 12,08
